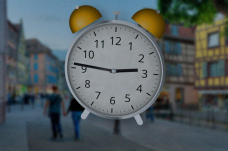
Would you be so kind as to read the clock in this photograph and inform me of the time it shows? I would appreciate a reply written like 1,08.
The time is 2,46
